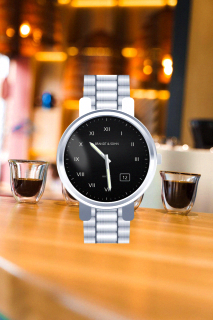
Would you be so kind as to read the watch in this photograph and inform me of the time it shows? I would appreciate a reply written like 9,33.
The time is 10,29
